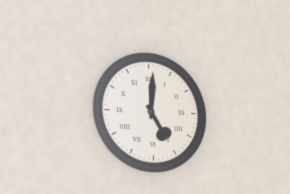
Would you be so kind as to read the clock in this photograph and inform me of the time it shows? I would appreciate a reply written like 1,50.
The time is 5,01
